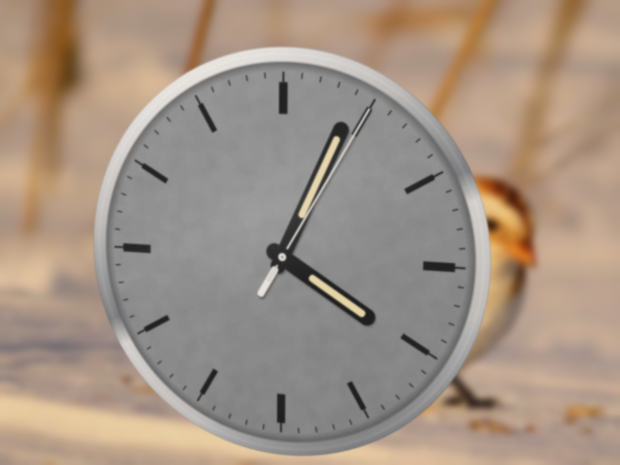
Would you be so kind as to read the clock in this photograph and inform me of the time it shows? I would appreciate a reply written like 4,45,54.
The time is 4,04,05
